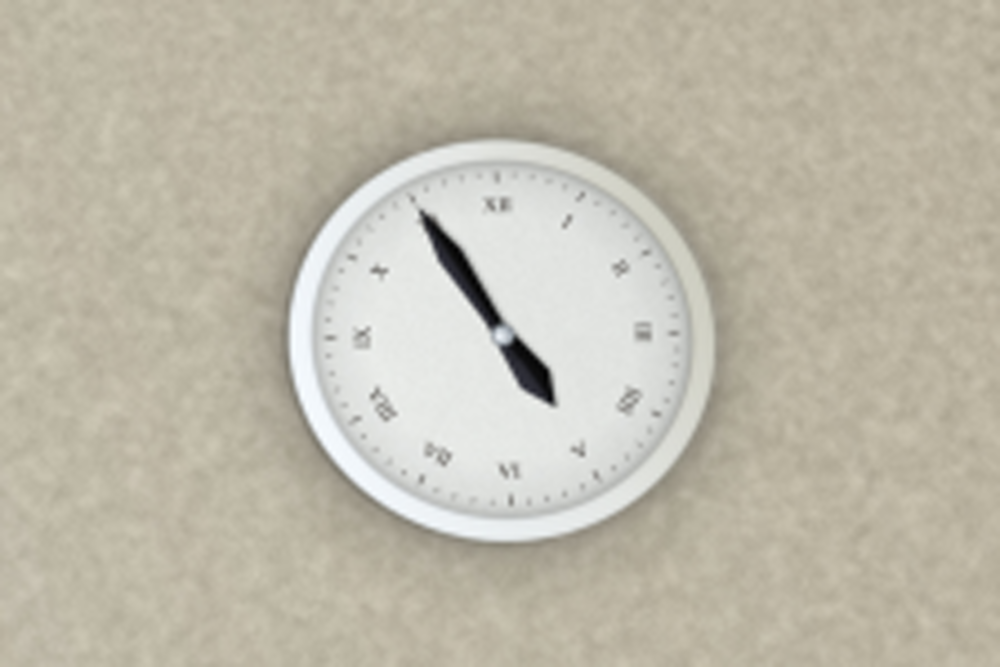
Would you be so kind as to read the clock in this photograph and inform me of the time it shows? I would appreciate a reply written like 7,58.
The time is 4,55
